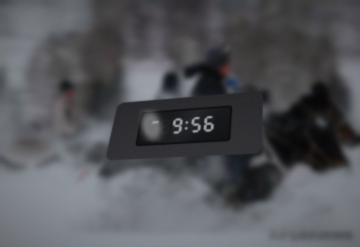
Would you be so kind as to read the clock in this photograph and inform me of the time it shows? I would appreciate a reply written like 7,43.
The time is 9,56
